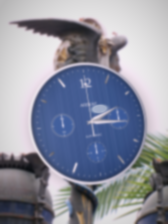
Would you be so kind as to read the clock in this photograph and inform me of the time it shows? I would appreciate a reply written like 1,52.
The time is 2,16
